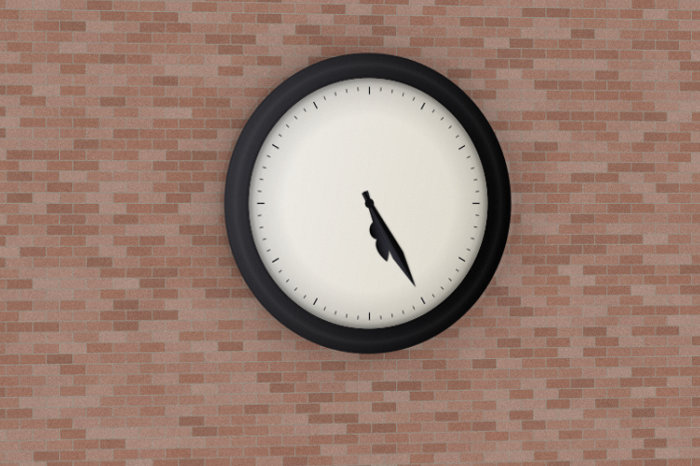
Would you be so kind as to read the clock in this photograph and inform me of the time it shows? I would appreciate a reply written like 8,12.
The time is 5,25
